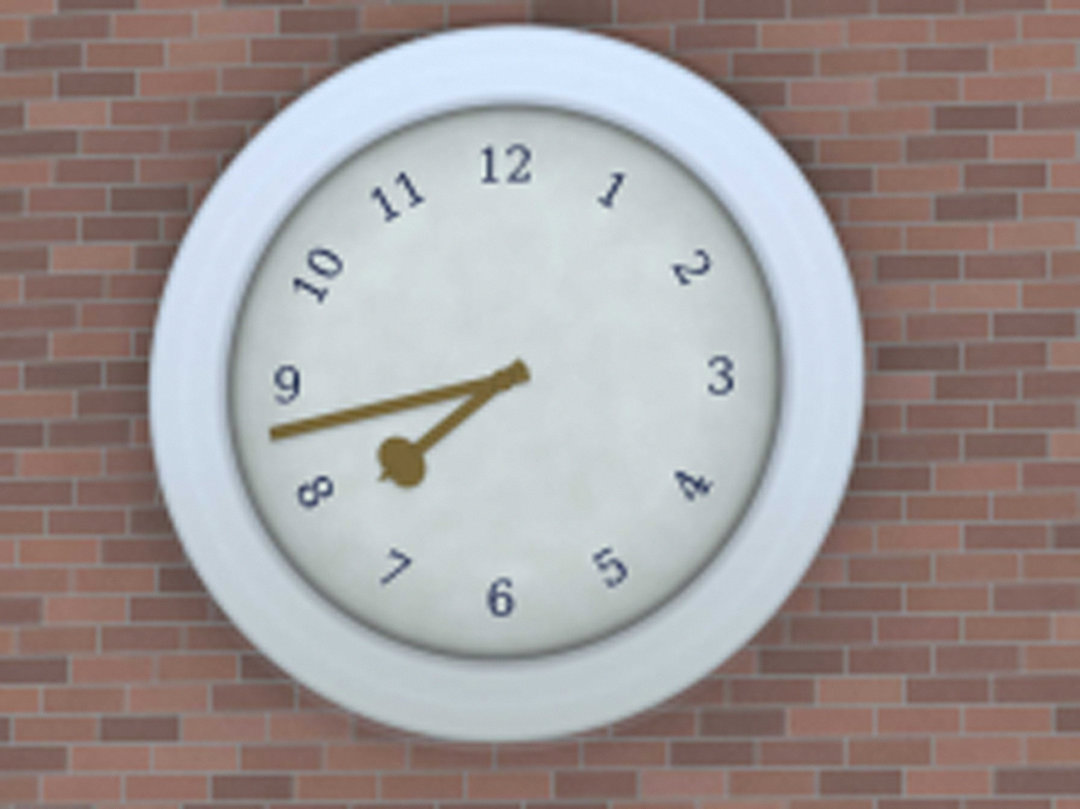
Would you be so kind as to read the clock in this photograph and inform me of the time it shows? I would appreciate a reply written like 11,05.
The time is 7,43
